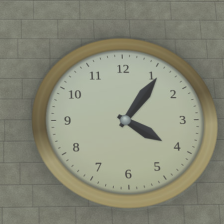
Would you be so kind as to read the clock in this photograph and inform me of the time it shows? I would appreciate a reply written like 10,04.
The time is 4,06
